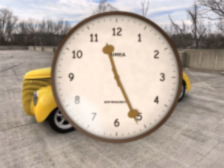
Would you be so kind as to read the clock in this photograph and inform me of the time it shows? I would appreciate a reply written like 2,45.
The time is 11,26
